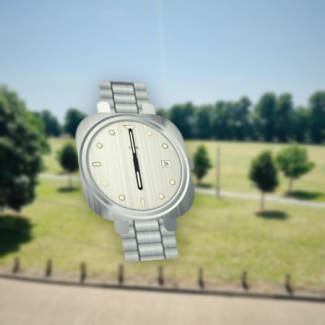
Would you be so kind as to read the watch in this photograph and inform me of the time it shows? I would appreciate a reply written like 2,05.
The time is 6,00
